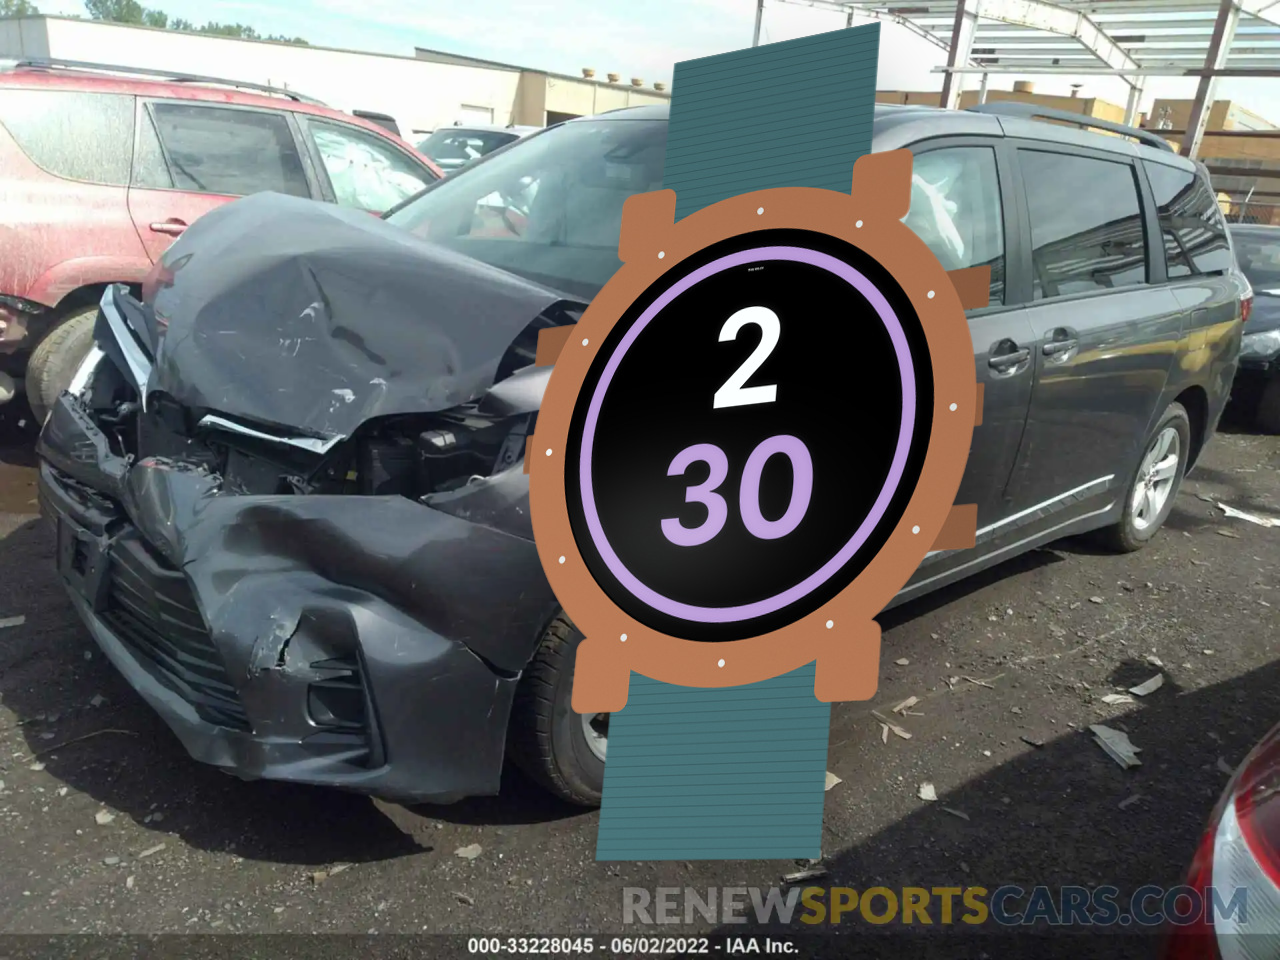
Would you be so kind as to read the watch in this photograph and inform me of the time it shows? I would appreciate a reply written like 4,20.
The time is 2,30
